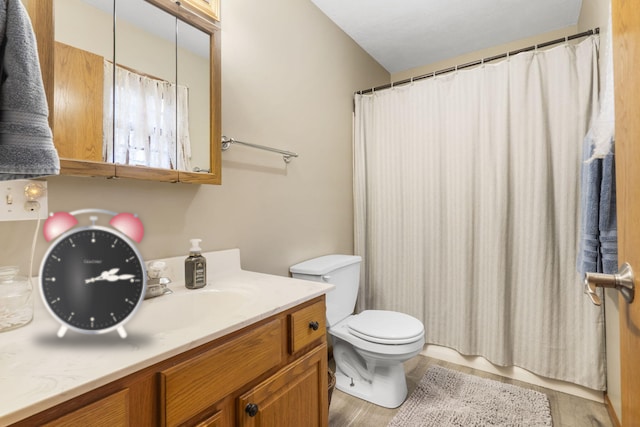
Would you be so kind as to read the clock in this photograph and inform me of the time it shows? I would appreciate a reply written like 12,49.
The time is 2,14
